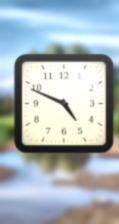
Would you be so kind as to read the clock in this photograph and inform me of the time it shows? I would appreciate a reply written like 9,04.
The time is 4,49
